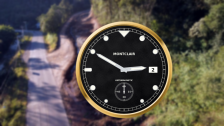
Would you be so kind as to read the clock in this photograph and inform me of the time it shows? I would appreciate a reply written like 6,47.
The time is 2,50
